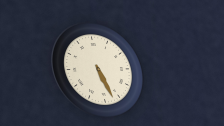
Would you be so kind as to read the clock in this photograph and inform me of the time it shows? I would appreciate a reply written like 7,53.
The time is 5,27
